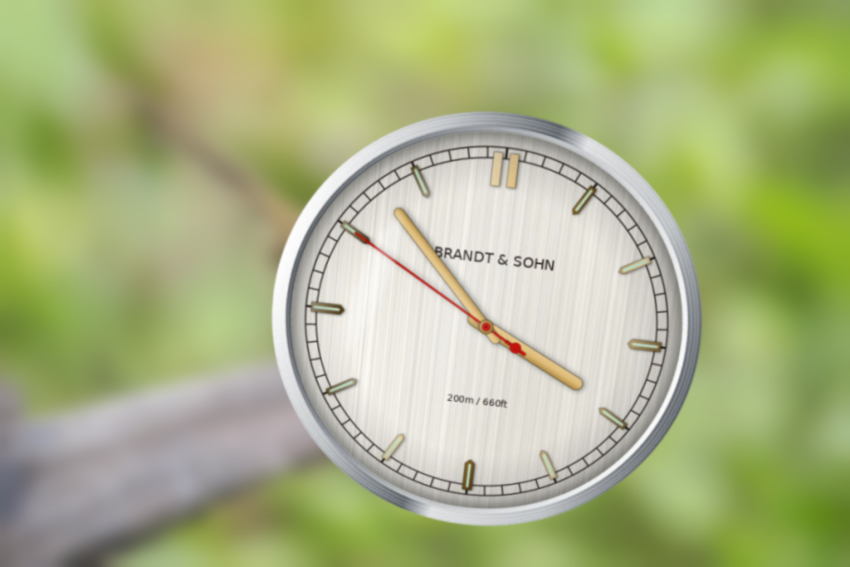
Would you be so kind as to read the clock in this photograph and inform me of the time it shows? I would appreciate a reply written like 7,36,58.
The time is 3,52,50
